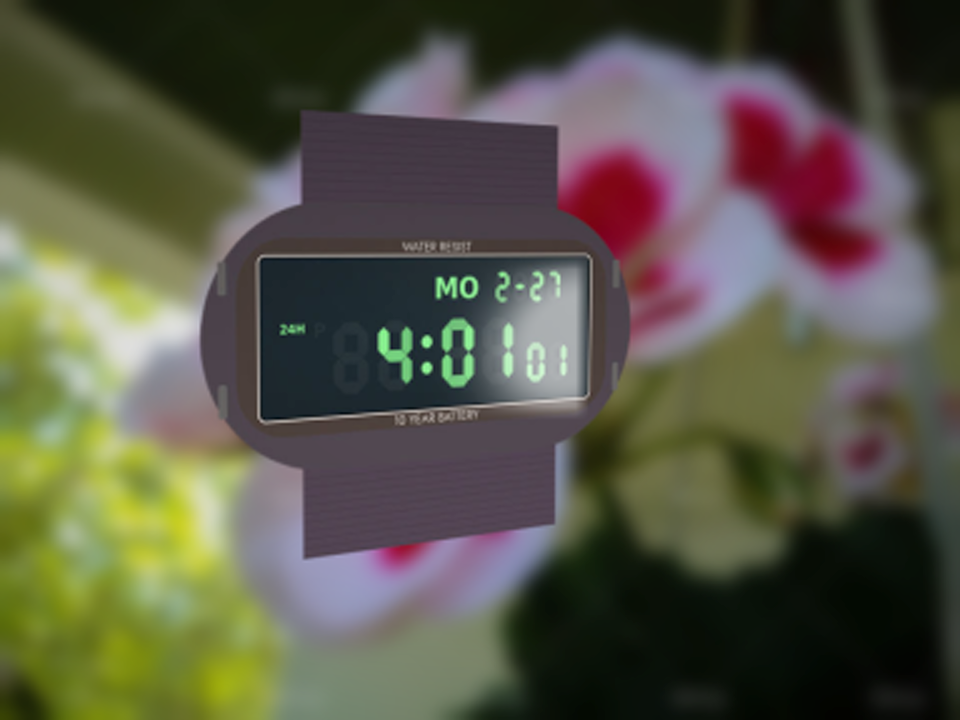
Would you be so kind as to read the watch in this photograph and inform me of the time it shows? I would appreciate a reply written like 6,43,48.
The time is 4,01,01
